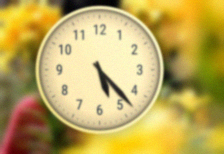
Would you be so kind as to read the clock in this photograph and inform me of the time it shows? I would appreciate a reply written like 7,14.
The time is 5,23
